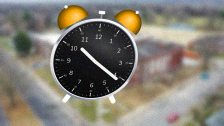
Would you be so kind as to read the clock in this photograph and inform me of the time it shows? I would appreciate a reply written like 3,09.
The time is 10,21
